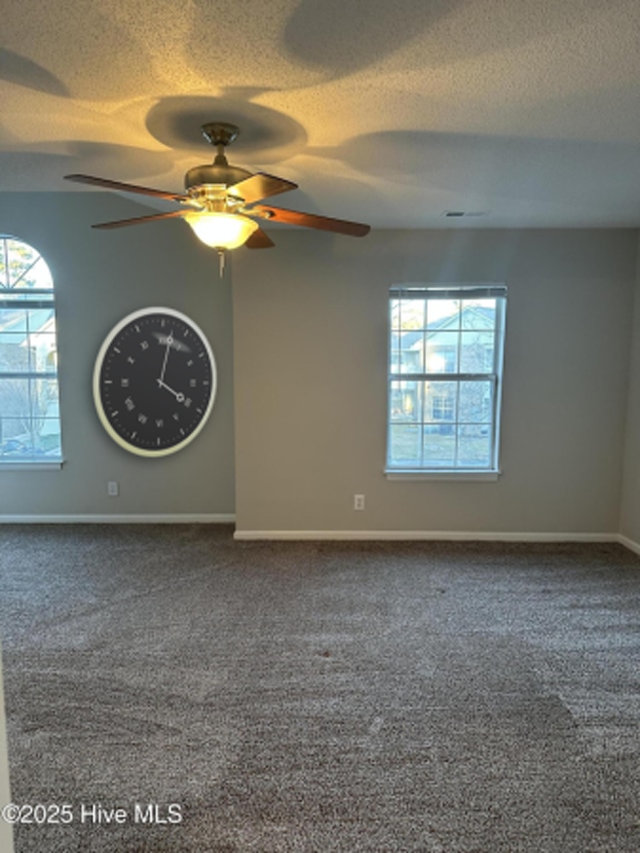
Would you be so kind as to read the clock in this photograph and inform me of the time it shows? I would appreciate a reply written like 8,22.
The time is 4,02
